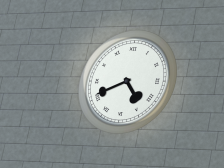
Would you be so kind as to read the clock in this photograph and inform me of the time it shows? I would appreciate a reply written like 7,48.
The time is 4,41
